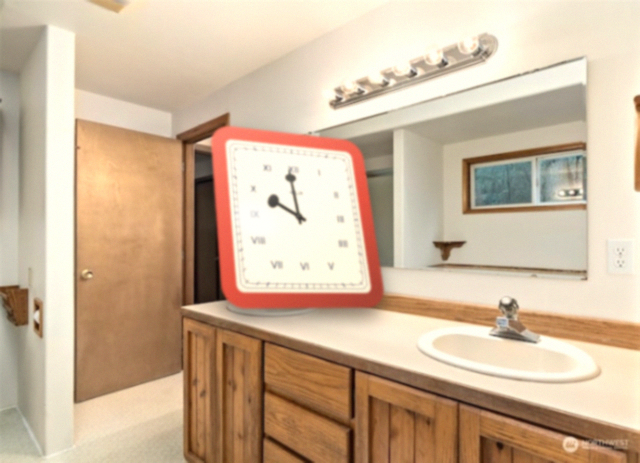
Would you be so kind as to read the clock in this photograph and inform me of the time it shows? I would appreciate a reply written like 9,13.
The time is 9,59
